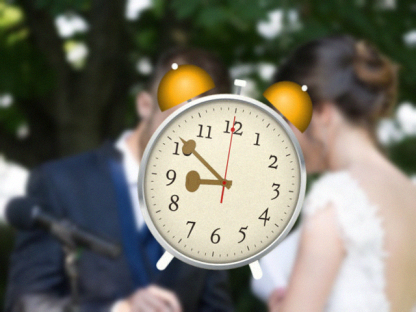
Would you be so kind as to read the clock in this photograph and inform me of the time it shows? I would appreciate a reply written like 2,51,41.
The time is 8,51,00
